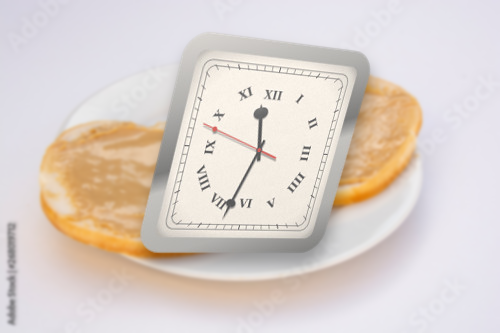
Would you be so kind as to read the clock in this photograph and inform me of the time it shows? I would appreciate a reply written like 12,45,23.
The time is 11,32,48
